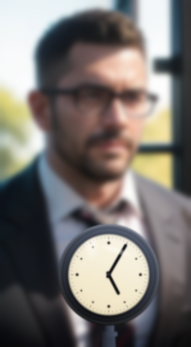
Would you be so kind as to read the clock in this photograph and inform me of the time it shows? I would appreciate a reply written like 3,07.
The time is 5,05
